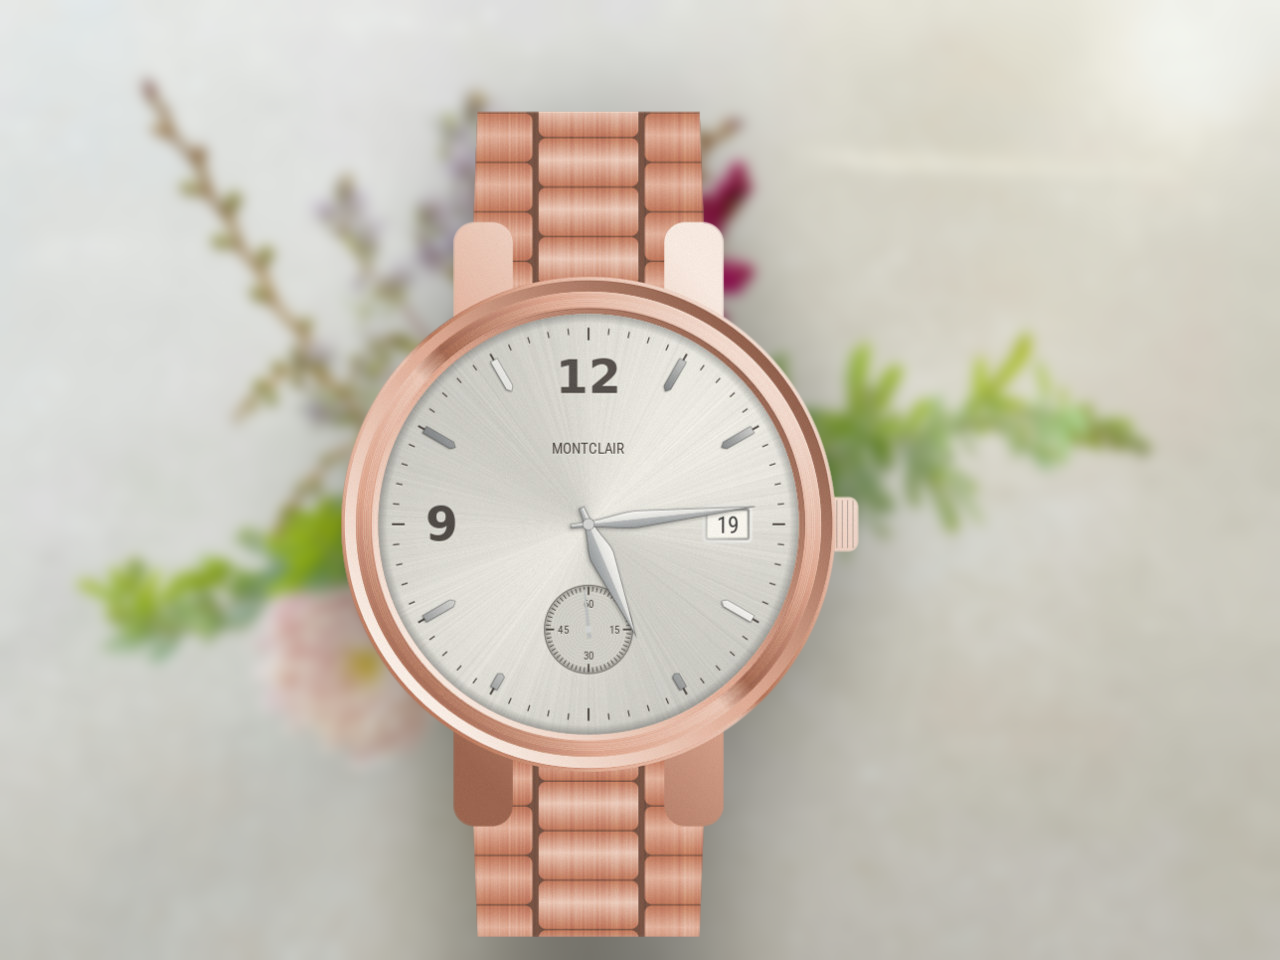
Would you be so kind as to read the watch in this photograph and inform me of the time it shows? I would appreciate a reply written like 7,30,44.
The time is 5,13,59
